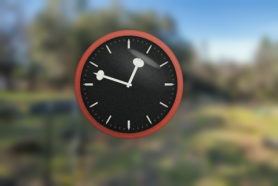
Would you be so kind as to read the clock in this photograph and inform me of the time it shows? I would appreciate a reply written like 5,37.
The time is 12,48
